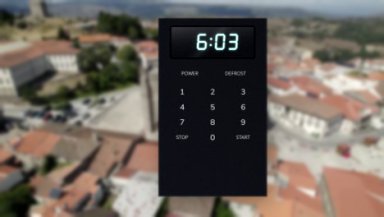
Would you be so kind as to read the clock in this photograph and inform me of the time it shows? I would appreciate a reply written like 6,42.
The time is 6,03
